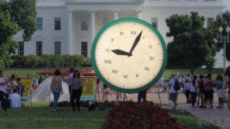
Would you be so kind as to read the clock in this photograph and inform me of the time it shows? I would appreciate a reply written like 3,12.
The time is 9,03
